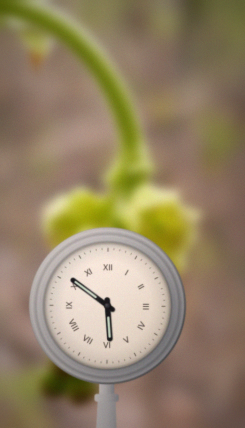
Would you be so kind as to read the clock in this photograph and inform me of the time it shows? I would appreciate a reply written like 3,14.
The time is 5,51
